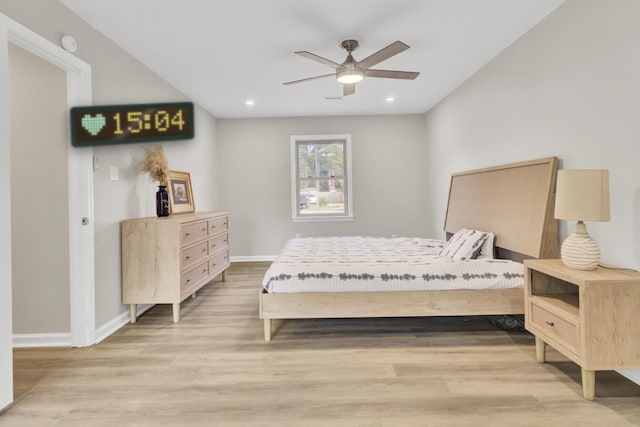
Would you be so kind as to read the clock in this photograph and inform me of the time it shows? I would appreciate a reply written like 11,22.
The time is 15,04
